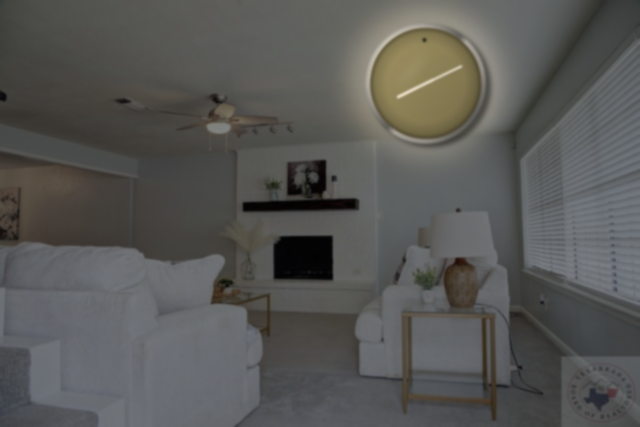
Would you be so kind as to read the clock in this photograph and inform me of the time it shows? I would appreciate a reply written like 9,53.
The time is 8,11
